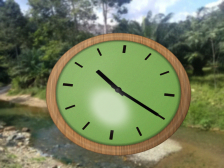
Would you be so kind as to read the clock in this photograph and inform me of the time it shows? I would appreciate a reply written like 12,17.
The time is 10,20
